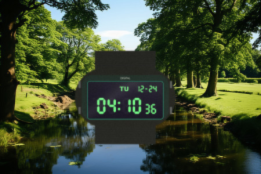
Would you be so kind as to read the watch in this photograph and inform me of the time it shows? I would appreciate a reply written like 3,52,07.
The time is 4,10,36
